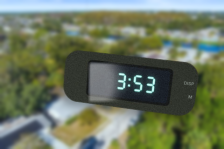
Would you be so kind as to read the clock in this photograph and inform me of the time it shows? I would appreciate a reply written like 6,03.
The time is 3,53
